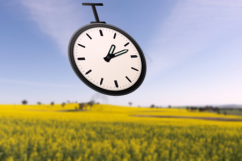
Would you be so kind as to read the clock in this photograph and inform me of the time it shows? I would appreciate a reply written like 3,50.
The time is 1,12
